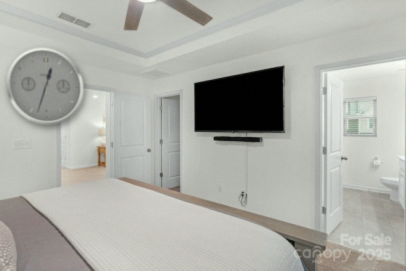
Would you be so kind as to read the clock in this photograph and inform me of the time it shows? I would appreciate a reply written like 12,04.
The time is 12,33
